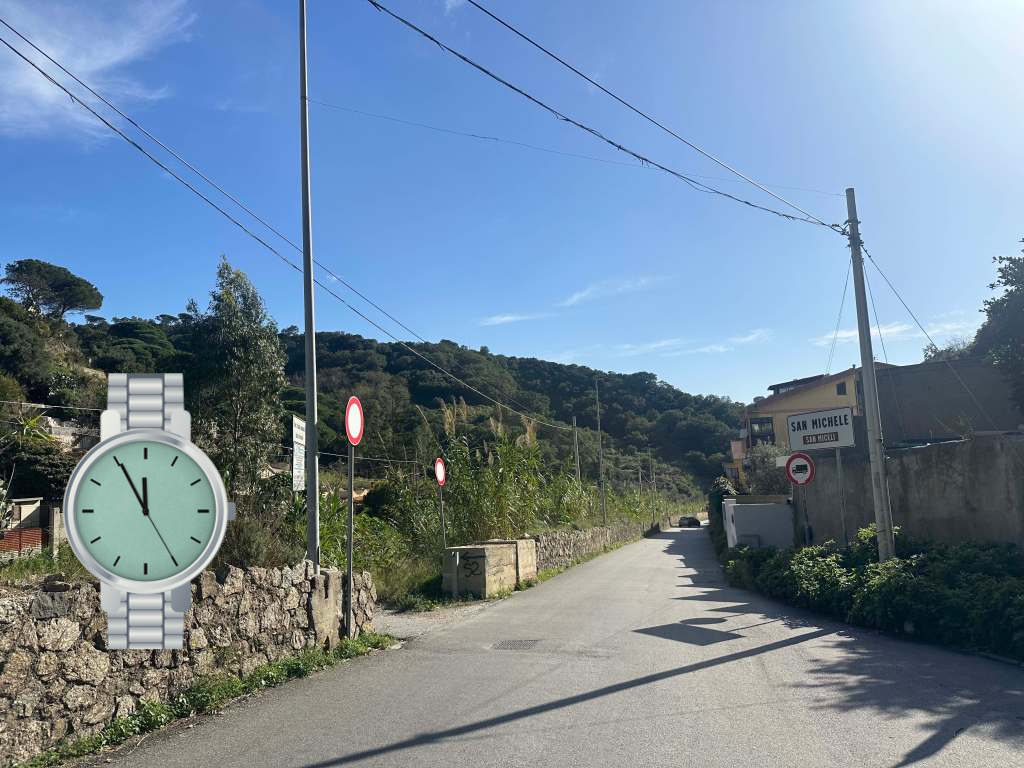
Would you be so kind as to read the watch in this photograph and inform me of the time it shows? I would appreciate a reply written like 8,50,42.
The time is 11,55,25
